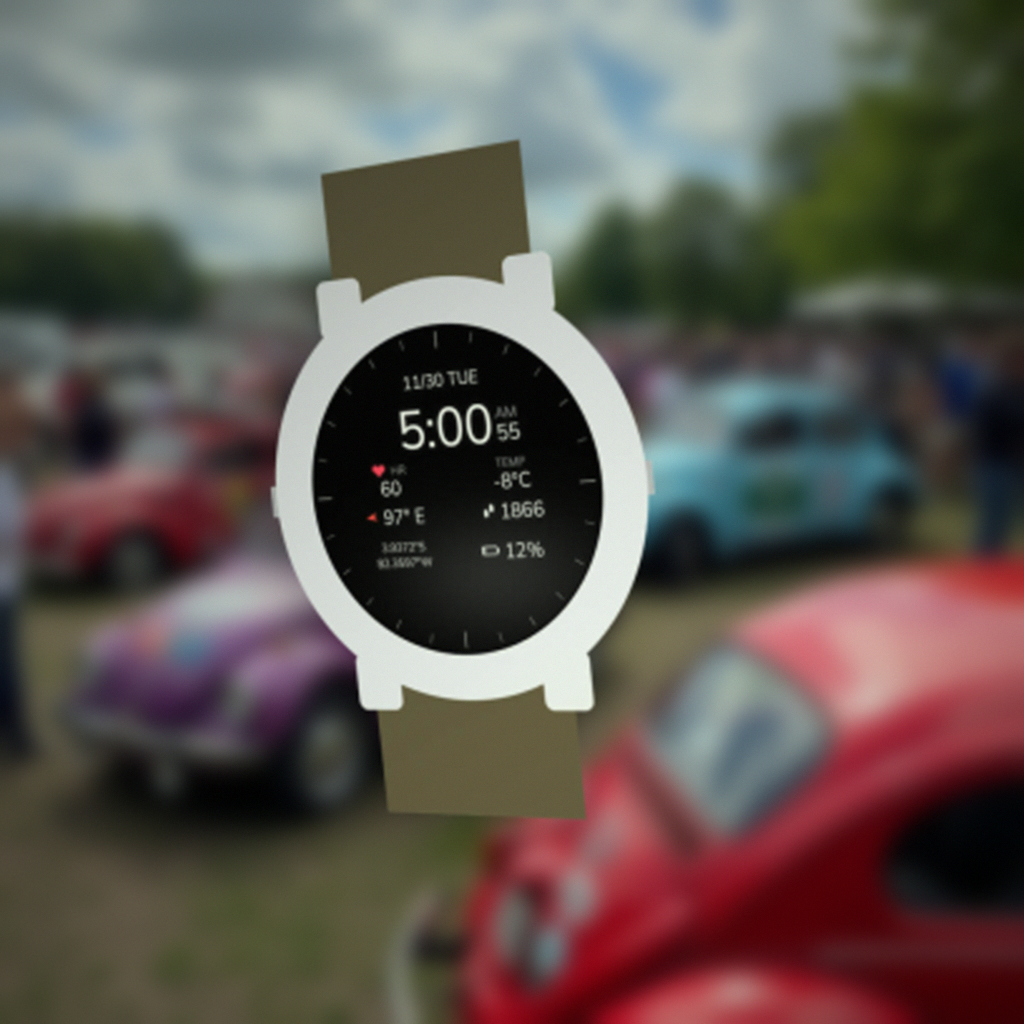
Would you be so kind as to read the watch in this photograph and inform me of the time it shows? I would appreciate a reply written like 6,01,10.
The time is 5,00,55
